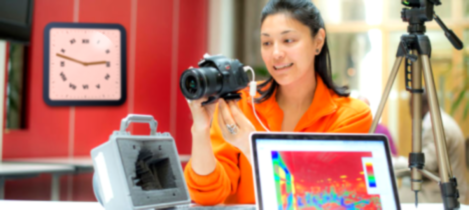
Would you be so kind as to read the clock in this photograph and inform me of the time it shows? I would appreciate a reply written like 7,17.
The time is 2,48
